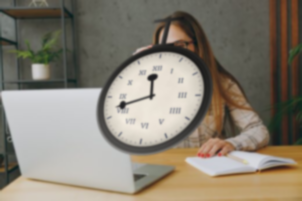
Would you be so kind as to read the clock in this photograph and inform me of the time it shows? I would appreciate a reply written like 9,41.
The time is 11,42
